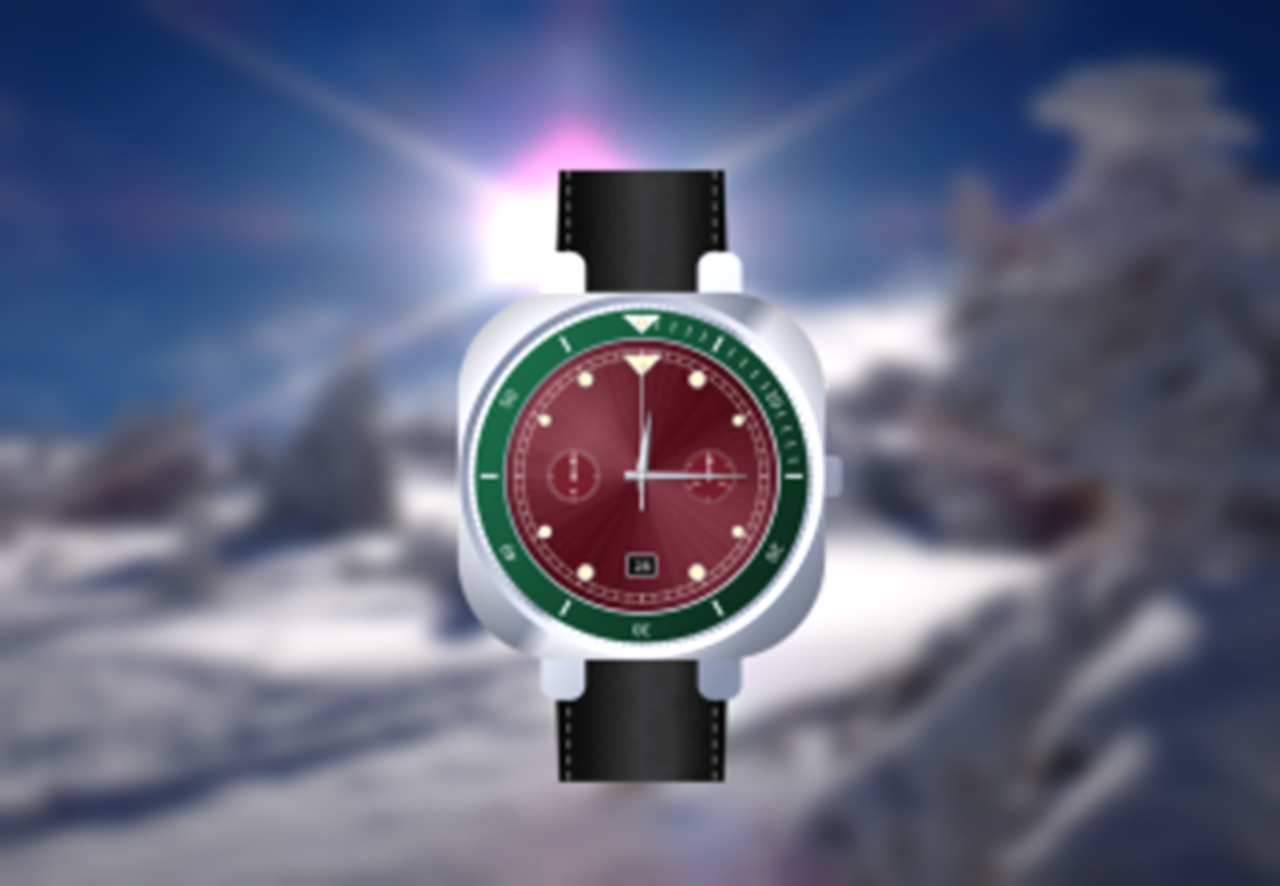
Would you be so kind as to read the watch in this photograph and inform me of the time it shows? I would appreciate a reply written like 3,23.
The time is 12,15
